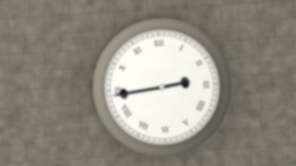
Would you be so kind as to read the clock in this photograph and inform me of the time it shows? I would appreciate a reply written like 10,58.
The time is 2,44
